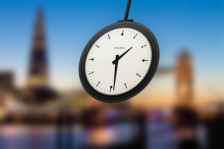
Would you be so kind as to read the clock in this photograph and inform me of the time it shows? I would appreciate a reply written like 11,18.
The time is 1,29
